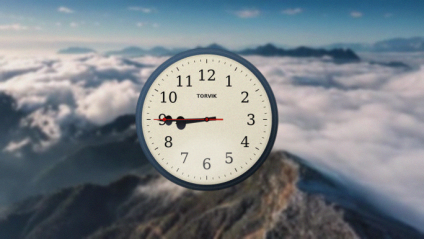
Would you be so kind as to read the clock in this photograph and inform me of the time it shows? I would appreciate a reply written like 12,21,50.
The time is 8,44,45
